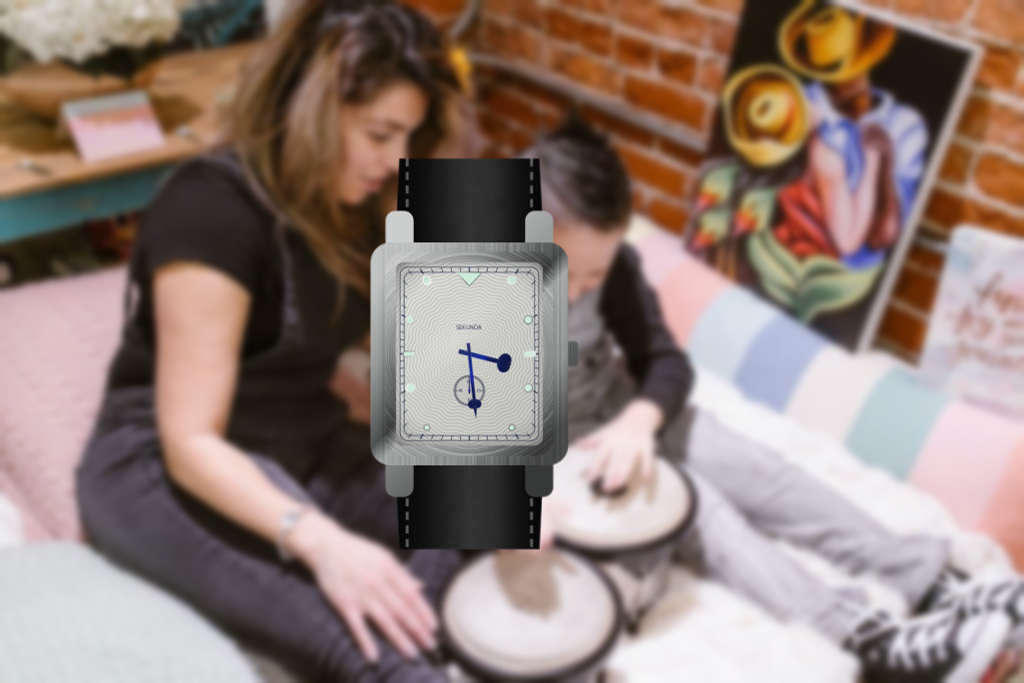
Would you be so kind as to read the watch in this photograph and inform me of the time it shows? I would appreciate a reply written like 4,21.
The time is 3,29
